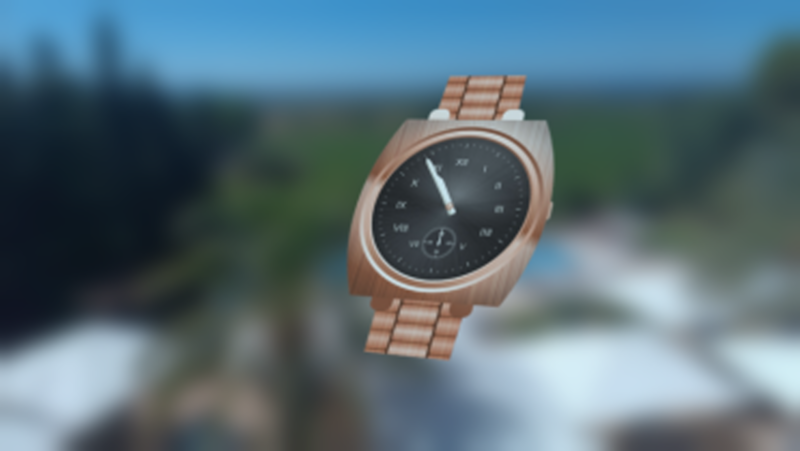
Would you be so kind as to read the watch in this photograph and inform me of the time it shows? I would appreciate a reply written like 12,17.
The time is 10,54
